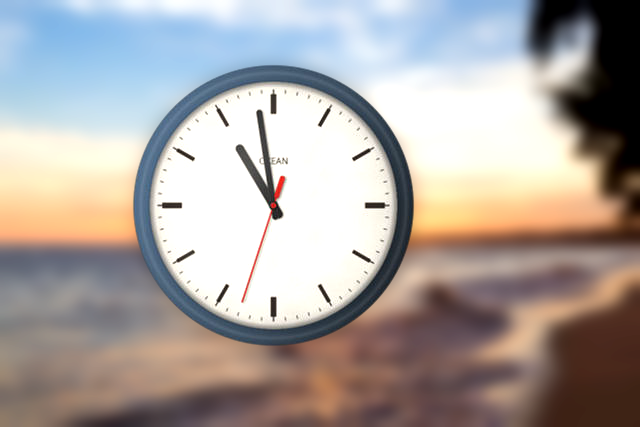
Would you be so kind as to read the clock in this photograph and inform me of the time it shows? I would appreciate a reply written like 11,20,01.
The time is 10,58,33
